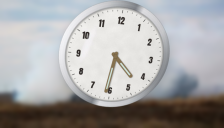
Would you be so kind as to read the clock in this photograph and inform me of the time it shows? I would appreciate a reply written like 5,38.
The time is 4,31
